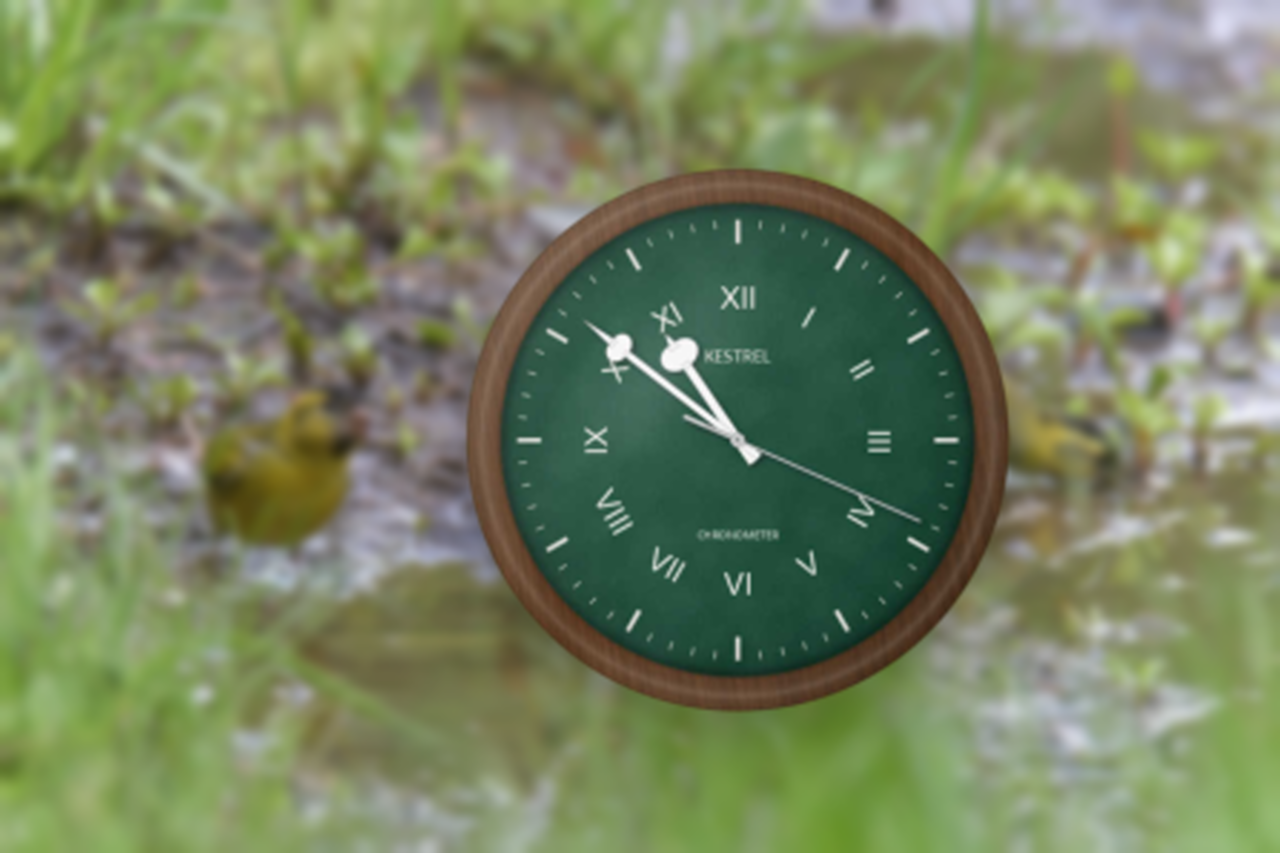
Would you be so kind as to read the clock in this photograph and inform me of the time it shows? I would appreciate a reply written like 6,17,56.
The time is 10,51,19
